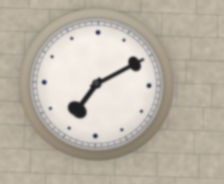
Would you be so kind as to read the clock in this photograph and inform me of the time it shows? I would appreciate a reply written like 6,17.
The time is 7,10
